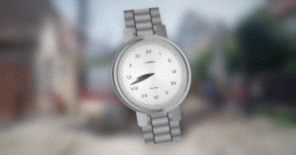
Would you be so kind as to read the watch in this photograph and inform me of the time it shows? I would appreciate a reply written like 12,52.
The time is 8,42
